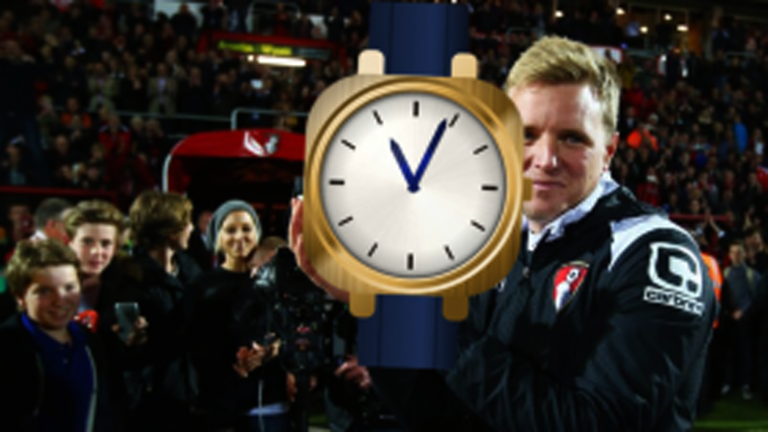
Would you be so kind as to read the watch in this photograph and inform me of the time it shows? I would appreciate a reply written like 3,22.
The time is 11,04
